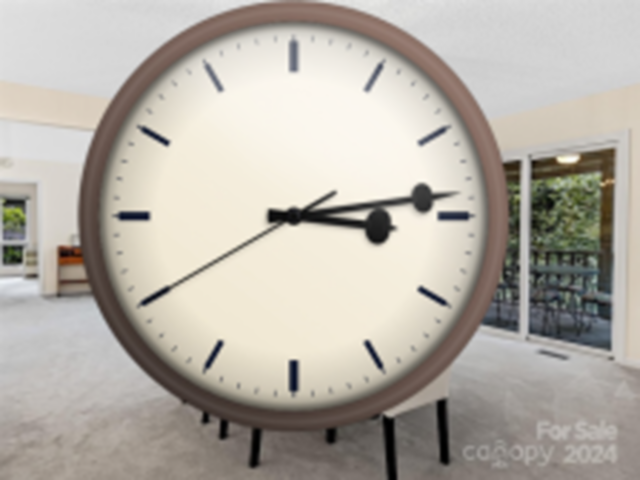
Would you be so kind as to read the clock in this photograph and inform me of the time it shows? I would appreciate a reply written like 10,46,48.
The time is 3,13,40
